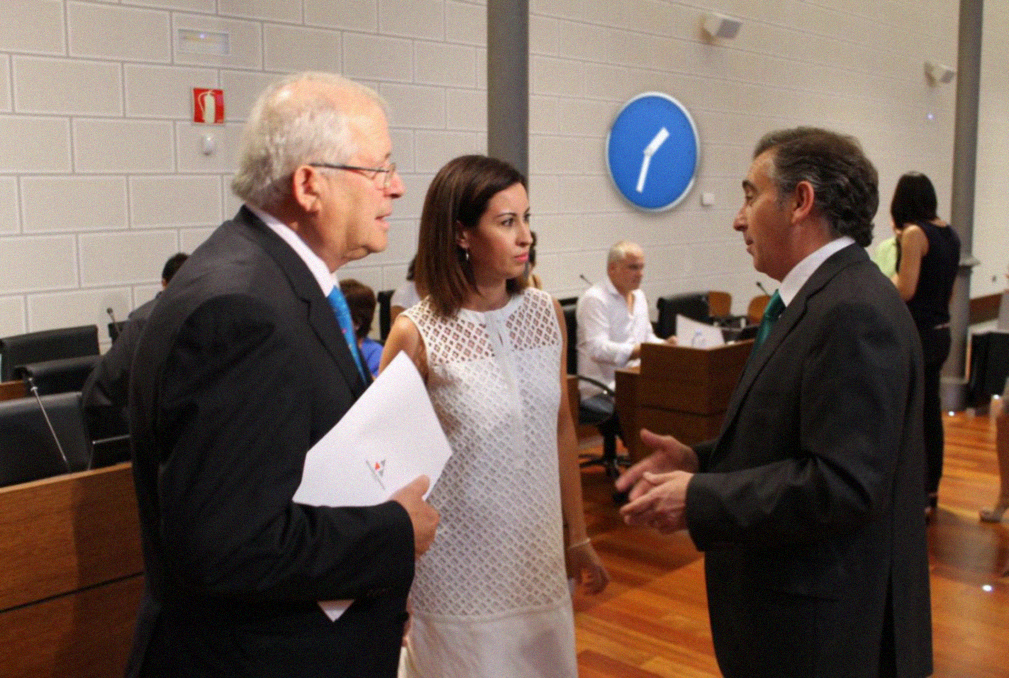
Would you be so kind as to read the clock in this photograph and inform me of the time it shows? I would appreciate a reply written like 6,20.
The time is 1,33
